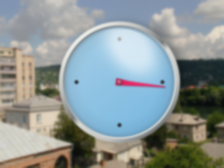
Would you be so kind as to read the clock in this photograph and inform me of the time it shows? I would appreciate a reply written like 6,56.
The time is 3,16
